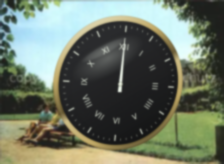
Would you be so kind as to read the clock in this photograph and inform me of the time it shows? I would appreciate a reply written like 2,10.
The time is 12,00
